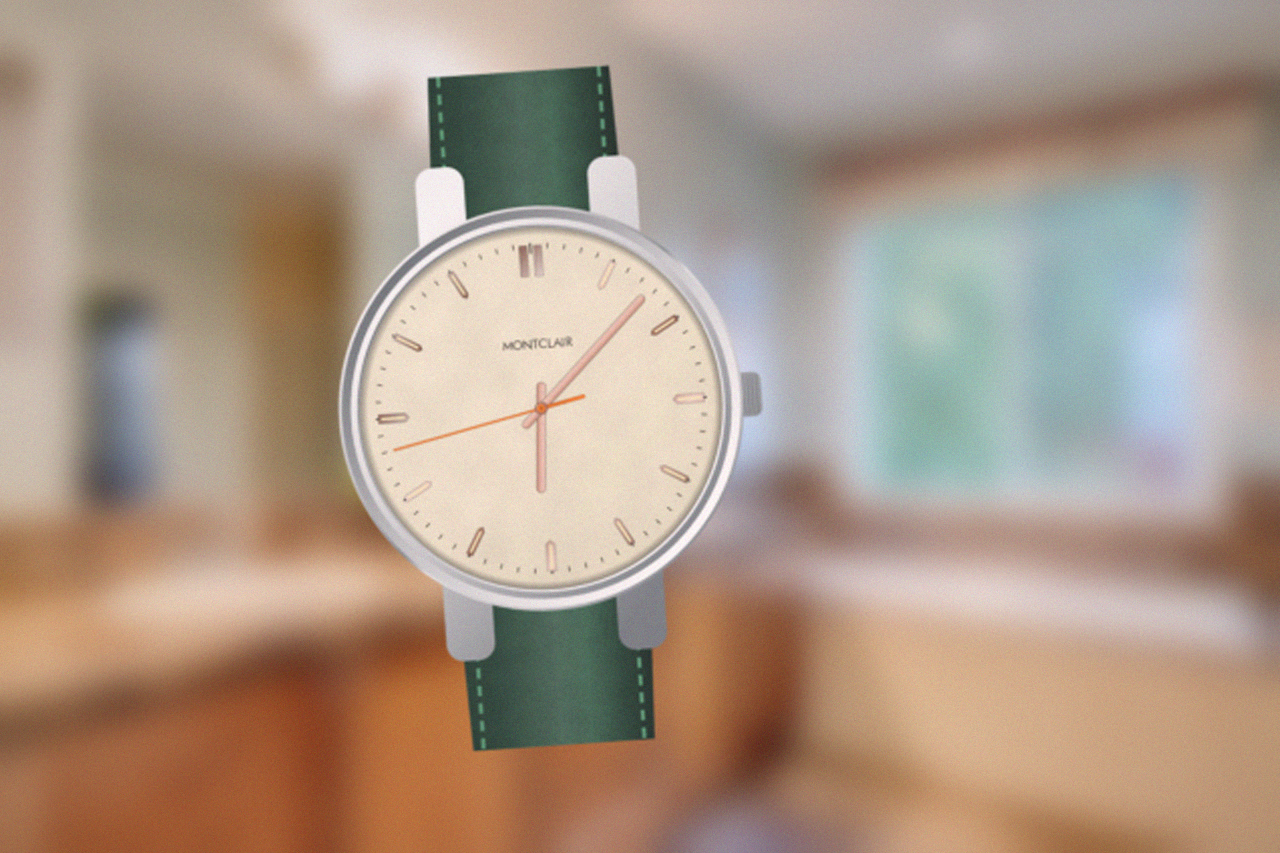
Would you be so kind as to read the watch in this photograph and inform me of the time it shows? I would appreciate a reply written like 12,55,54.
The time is 6,07,43
